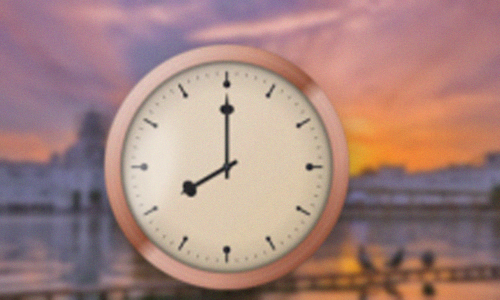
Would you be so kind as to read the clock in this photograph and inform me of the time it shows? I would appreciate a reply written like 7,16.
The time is 8,00
